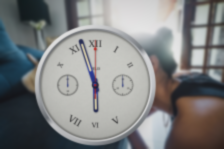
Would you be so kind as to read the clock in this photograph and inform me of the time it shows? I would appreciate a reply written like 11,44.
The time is 5,57
